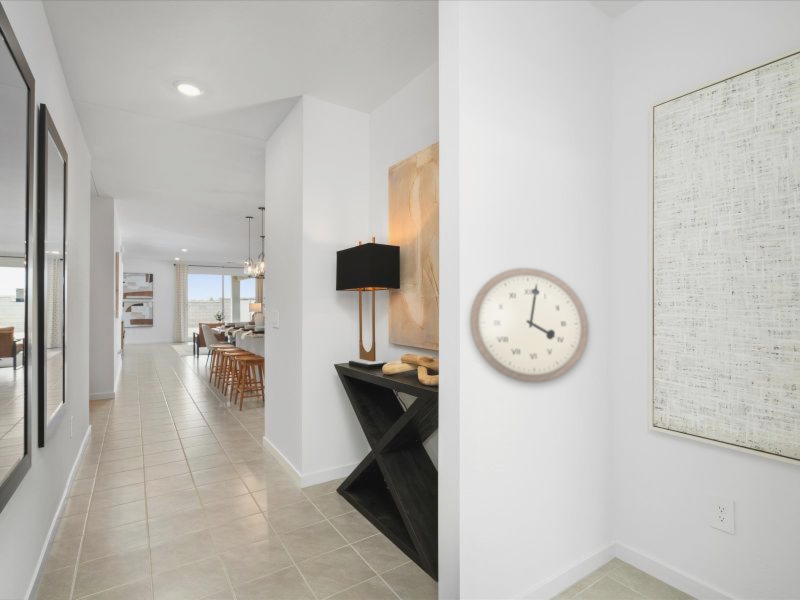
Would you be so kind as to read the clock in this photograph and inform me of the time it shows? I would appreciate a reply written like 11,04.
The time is 4,02
